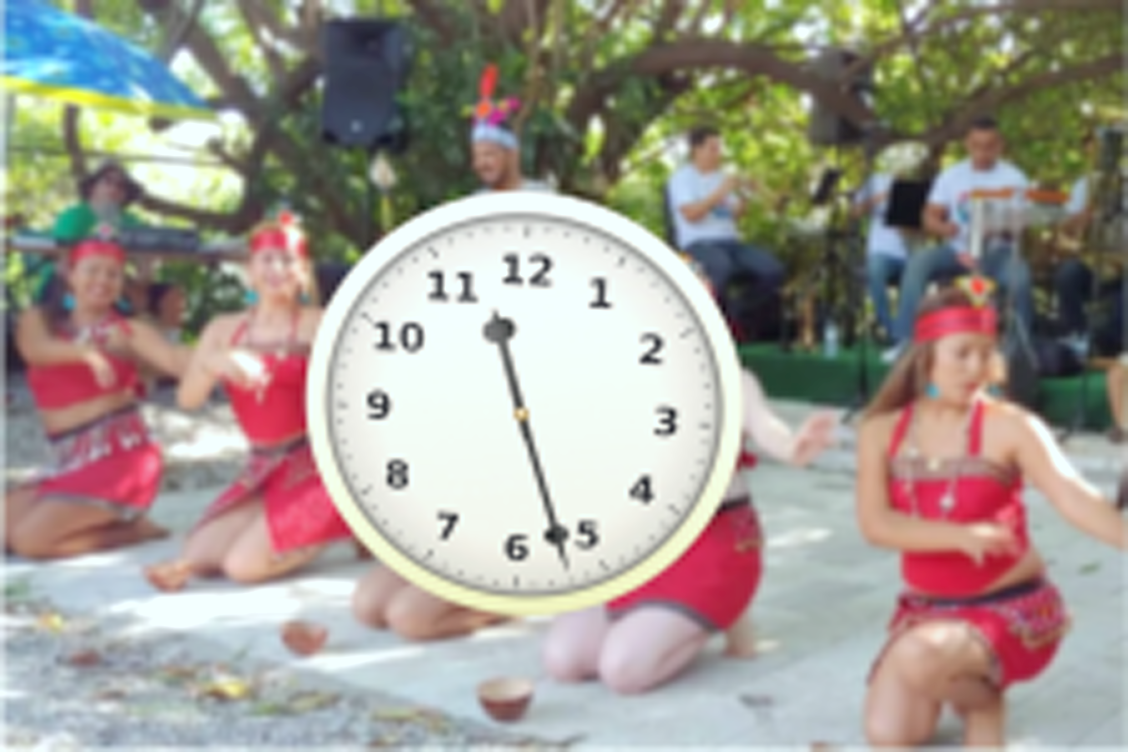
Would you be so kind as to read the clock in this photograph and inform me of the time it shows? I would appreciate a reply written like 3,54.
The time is 11,27
